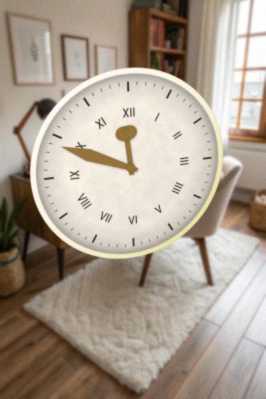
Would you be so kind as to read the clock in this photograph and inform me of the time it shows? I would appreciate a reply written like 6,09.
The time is 11,49
